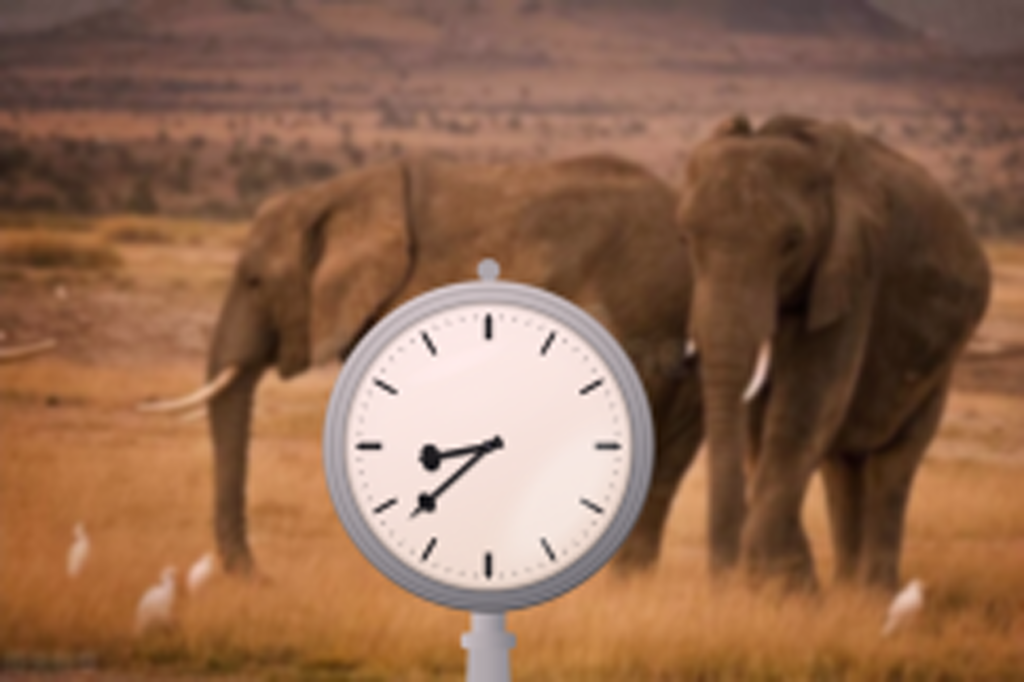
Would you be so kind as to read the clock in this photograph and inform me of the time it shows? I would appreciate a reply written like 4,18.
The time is 8,38
